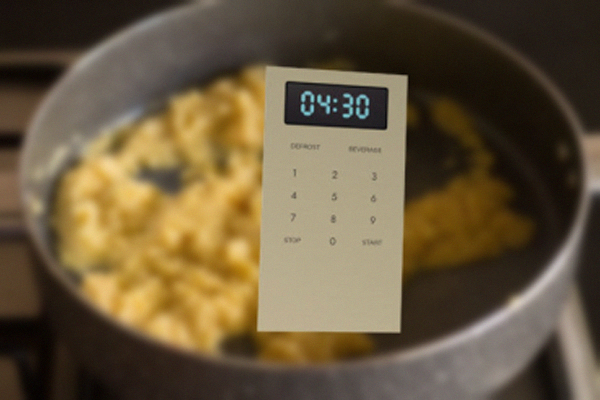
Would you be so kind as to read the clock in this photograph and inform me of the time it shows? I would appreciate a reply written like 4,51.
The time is 4,30
